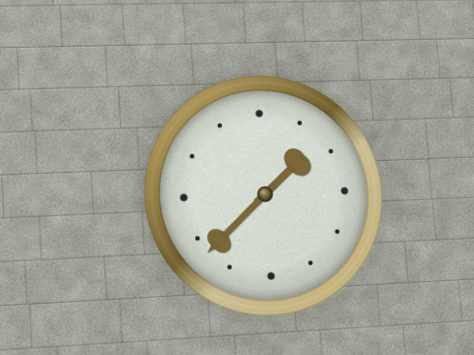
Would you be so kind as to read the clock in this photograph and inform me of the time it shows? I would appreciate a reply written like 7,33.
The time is 1,38
